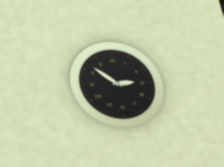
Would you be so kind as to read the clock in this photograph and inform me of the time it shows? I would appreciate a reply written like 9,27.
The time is 2,52
